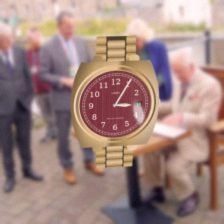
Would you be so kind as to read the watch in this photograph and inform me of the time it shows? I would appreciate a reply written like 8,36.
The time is 3,05
